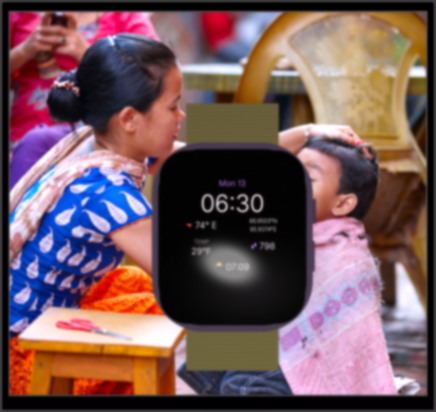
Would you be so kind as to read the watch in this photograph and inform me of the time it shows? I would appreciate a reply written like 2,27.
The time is 6,30
